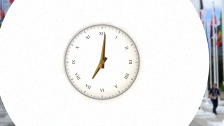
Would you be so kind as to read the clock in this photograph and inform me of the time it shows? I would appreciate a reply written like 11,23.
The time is 7,01
